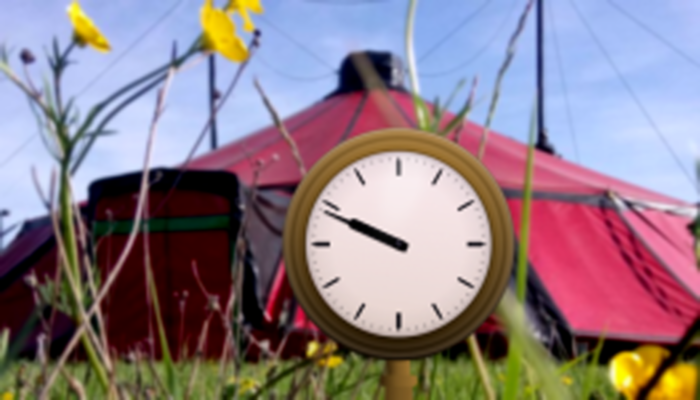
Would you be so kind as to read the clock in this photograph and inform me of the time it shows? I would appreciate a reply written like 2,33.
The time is 9,49
